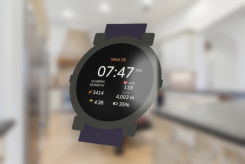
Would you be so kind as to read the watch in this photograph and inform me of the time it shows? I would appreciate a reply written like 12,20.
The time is 7,47
